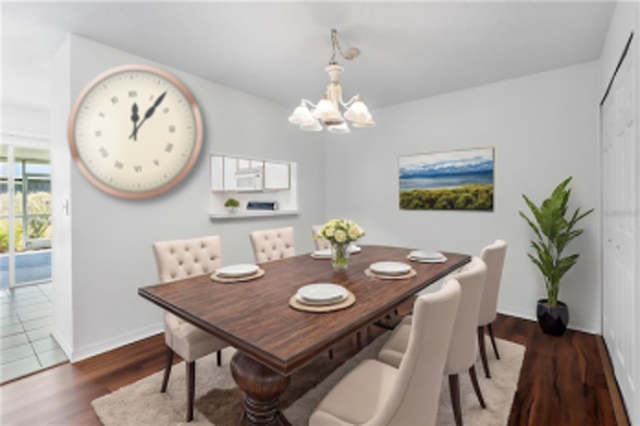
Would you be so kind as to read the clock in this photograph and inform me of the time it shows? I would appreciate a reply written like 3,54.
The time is 12,07
